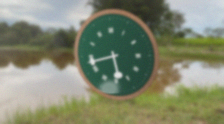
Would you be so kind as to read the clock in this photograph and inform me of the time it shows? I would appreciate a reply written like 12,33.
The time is 5,43
